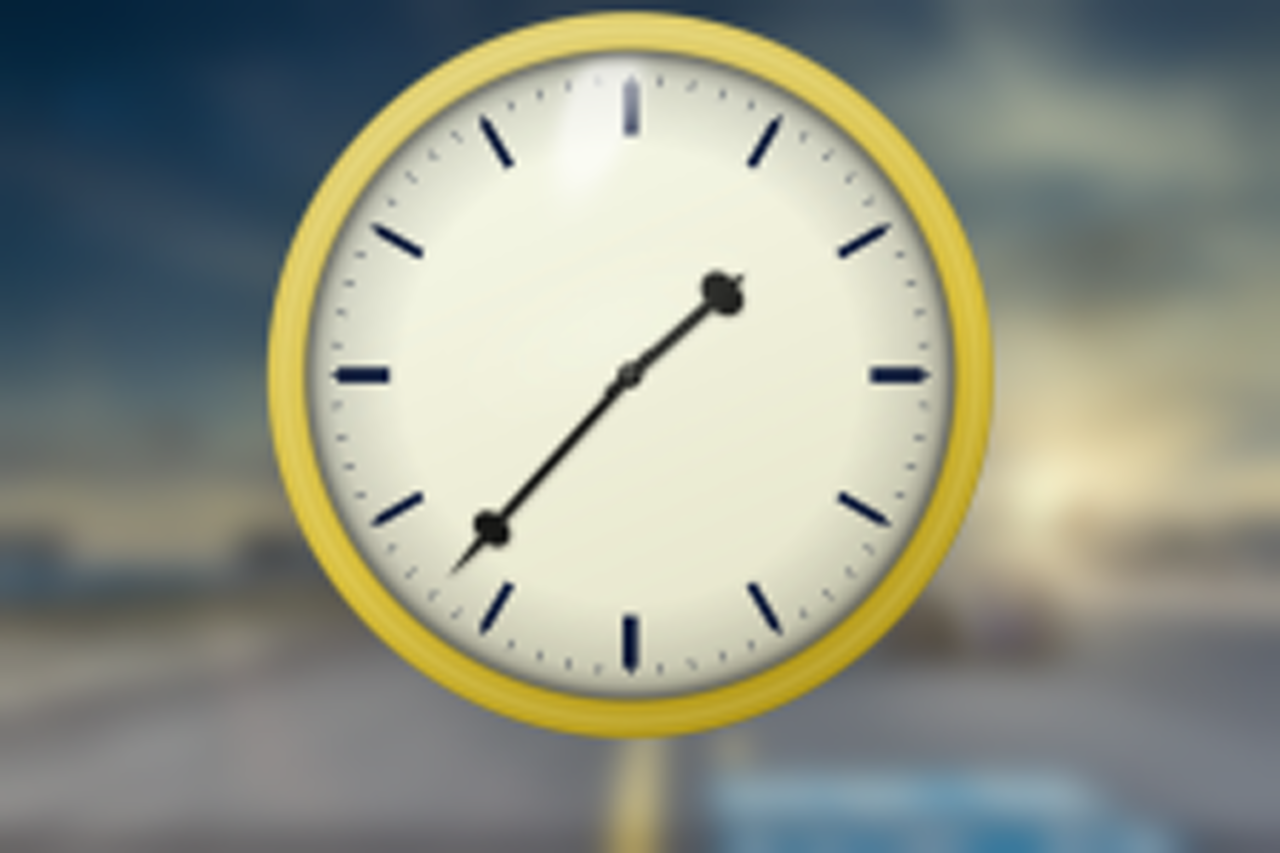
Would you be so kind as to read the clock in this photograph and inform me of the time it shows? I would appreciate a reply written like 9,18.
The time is 1,37
